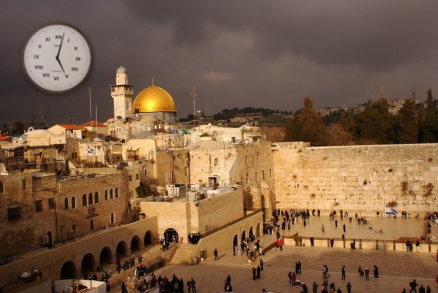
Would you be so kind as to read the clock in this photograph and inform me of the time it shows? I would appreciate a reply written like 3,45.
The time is 5,02
